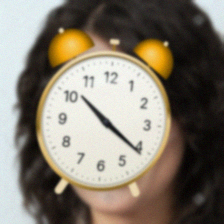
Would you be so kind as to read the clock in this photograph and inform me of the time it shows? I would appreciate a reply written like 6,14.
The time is 10,21
